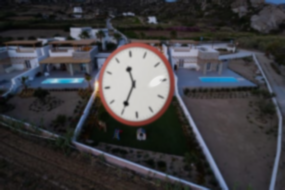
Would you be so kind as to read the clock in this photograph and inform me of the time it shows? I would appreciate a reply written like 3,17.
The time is 11,35
